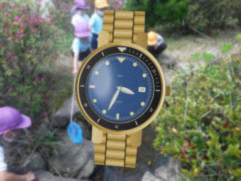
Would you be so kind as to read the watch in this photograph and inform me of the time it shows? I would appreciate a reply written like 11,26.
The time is 3,34
